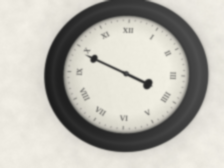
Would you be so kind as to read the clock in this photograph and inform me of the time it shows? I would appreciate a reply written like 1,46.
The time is 3,49
